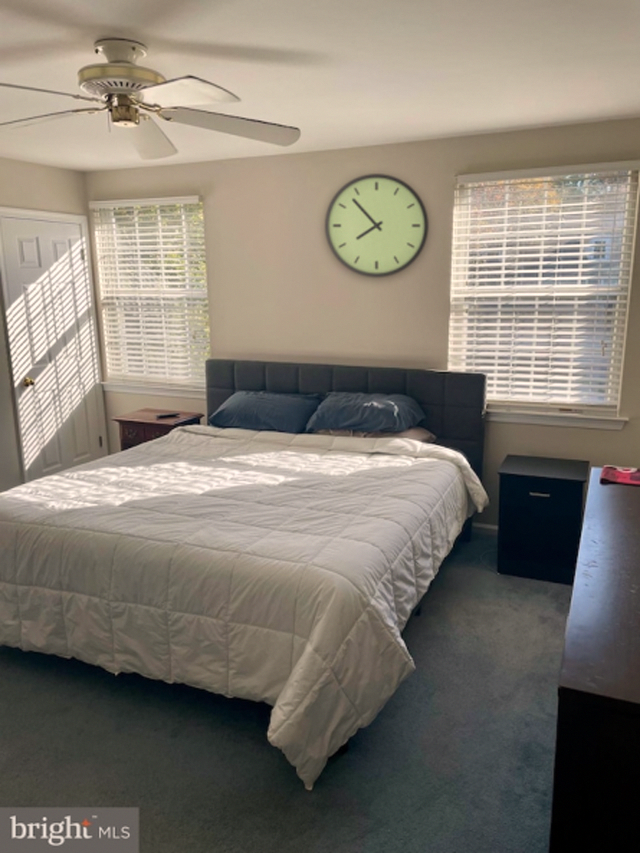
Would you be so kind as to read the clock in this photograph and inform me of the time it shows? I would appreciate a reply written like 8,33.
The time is 7,53
